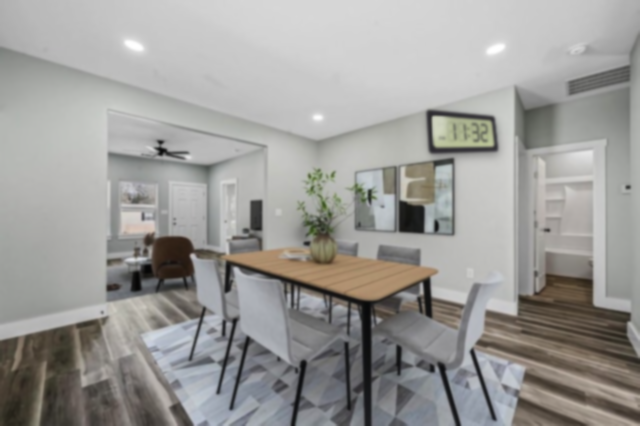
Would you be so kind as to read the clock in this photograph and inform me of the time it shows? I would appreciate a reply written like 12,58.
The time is 11,32
